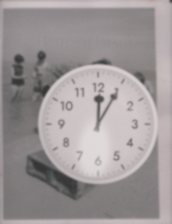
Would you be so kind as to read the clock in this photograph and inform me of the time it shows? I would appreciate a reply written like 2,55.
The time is 12,05
